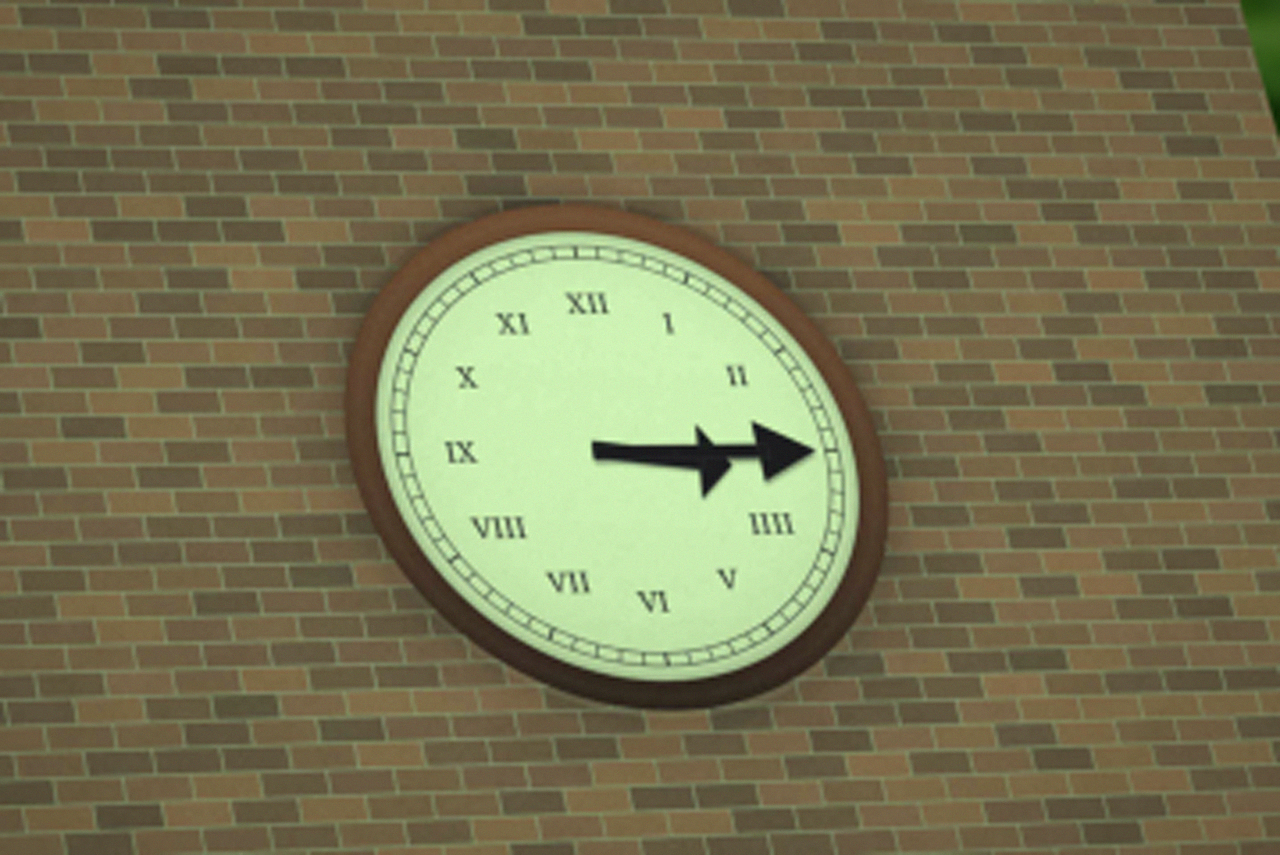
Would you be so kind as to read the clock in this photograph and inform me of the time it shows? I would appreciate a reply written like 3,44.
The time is 3,15
